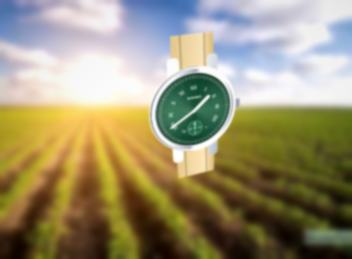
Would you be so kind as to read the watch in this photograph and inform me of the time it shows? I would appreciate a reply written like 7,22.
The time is 1,40
